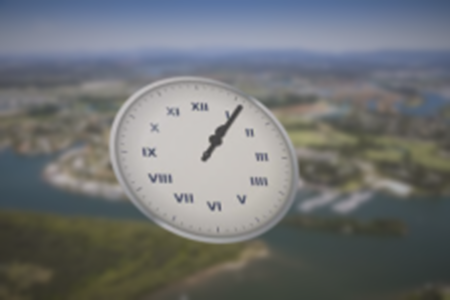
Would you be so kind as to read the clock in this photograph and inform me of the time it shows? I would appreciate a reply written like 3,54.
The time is 1,06
